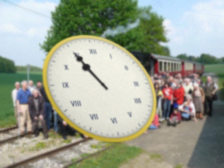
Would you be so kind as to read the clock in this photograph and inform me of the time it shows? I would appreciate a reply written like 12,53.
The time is 10,55
